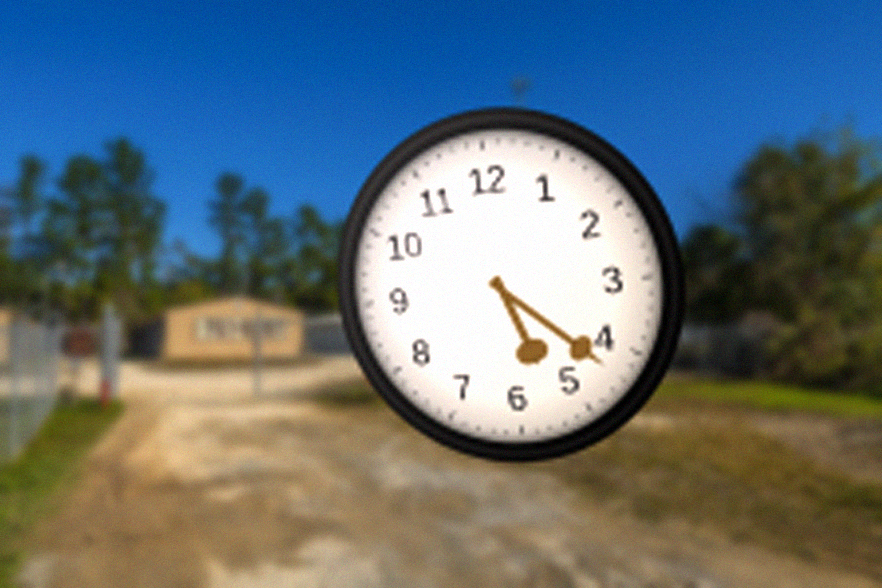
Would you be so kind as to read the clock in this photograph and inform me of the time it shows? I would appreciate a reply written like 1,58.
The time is 5,22
